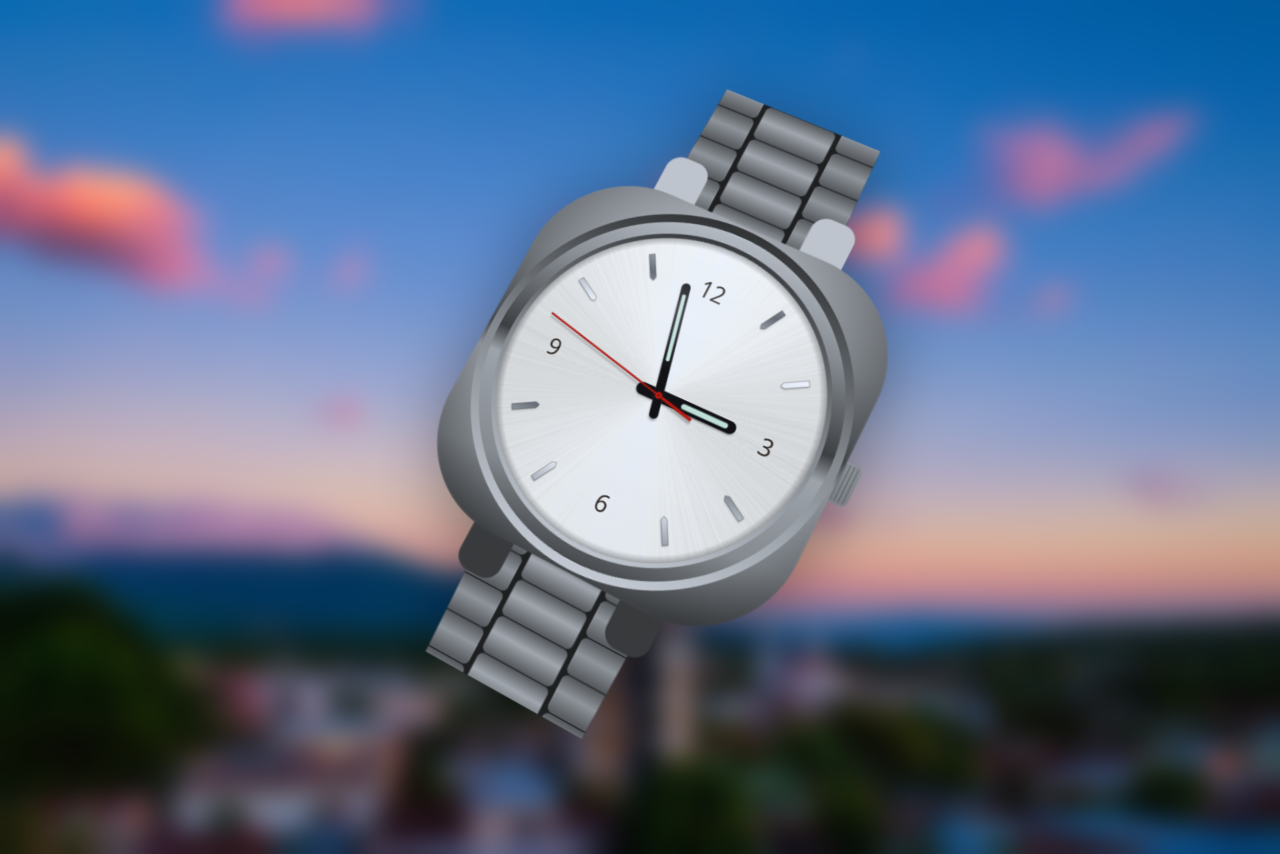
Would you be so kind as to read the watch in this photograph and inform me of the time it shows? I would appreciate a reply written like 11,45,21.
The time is 2,57,47
